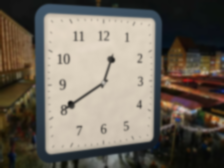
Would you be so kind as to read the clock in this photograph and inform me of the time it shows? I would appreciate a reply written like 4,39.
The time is 12,40
